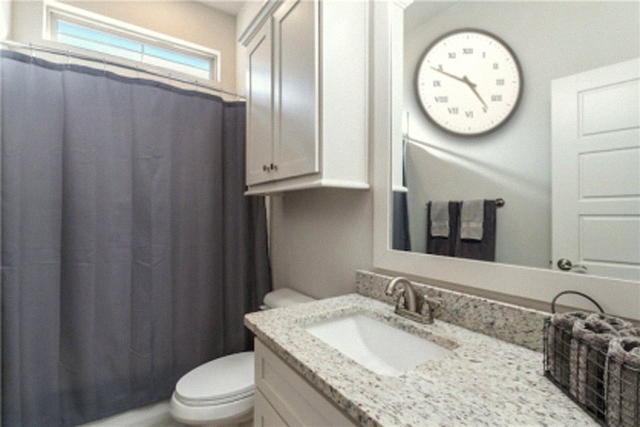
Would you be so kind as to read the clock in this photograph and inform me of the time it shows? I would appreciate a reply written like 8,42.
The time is 4,49
